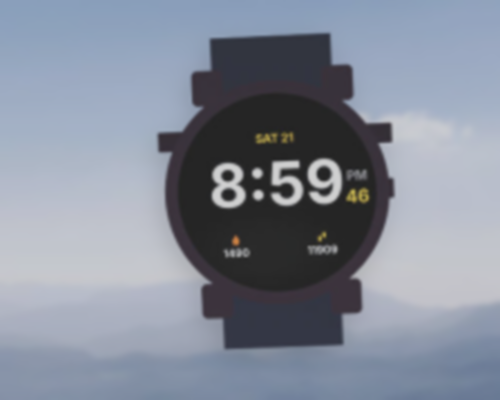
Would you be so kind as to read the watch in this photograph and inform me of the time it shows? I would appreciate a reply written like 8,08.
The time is 8,59
